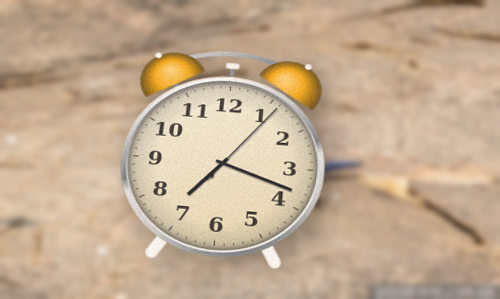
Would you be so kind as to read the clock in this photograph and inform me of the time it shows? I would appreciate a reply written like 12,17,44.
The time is 7,18,06
